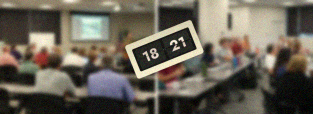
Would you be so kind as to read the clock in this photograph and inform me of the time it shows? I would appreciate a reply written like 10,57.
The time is 18,21
